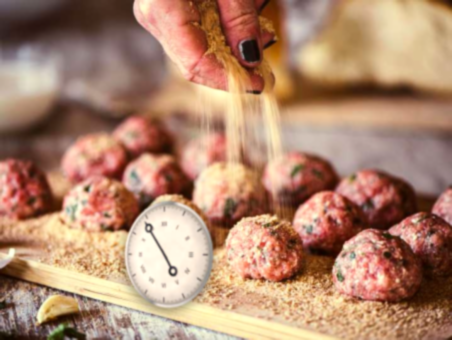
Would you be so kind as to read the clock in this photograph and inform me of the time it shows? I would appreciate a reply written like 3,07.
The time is 4,54
